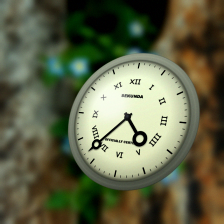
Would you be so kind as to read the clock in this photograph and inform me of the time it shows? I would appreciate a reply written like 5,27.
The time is 4,37
